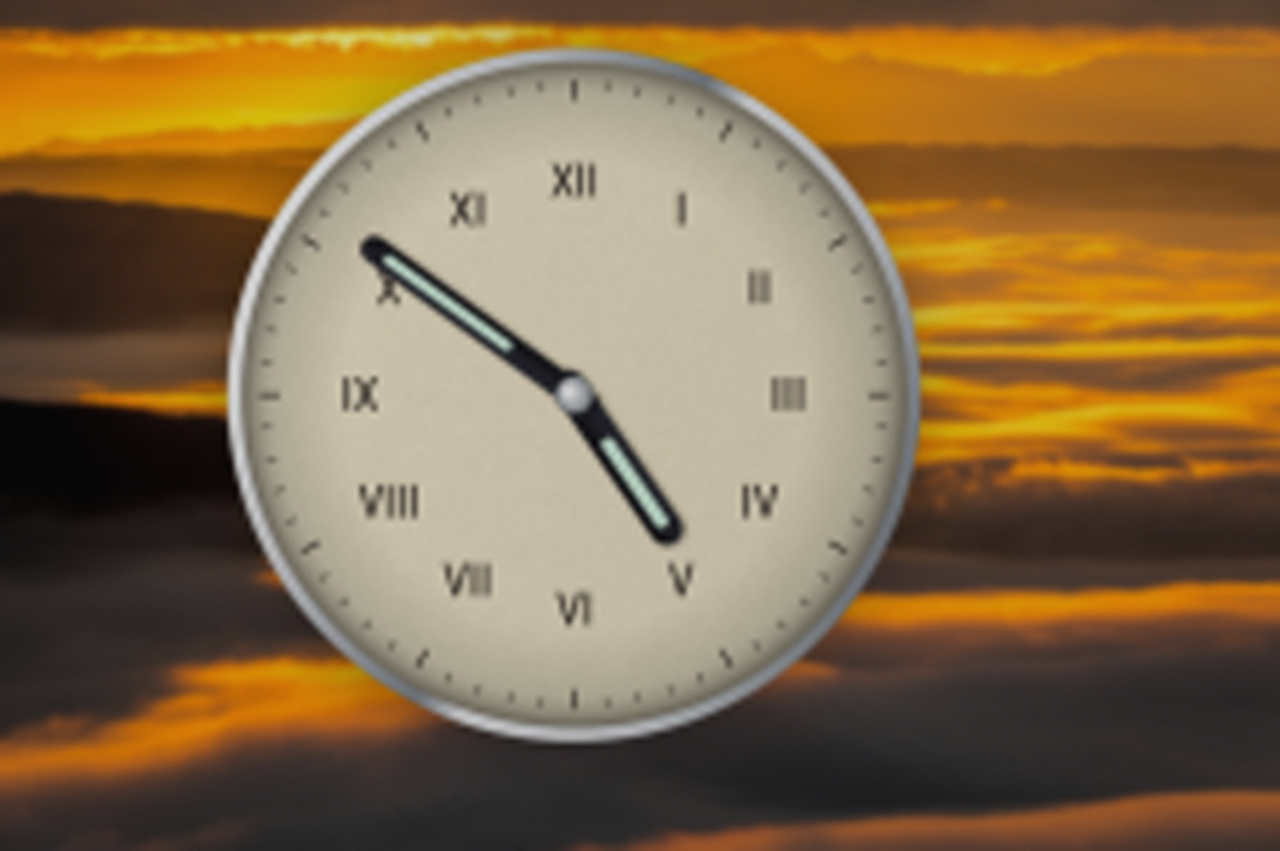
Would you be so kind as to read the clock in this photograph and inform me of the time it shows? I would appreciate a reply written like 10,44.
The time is 4,51
